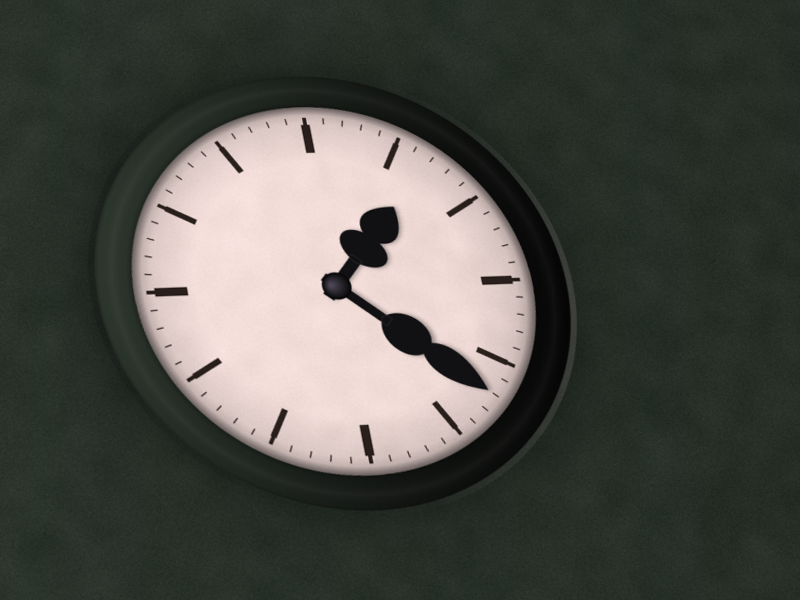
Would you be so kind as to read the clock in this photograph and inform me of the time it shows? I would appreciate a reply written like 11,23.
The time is 1,22
